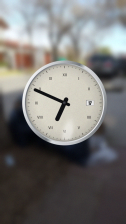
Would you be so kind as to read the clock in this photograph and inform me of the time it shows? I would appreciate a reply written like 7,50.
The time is 6,49
